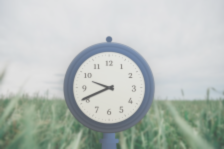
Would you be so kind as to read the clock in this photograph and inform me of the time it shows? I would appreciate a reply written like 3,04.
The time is 9,41
